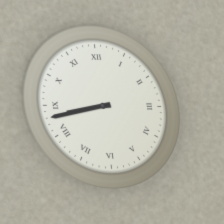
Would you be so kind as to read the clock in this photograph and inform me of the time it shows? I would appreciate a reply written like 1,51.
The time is 8,43
